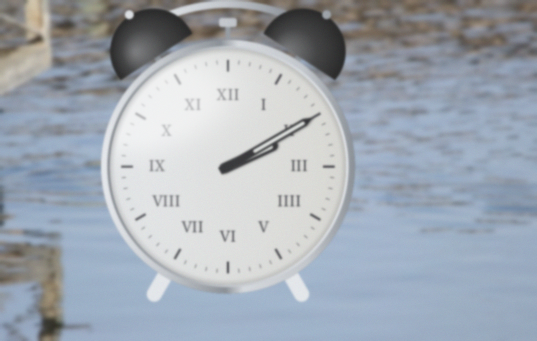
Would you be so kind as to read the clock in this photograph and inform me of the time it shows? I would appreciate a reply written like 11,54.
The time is 2,10
